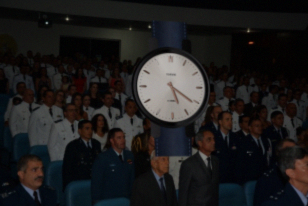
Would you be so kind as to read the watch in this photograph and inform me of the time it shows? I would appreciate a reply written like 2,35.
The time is 5,21
